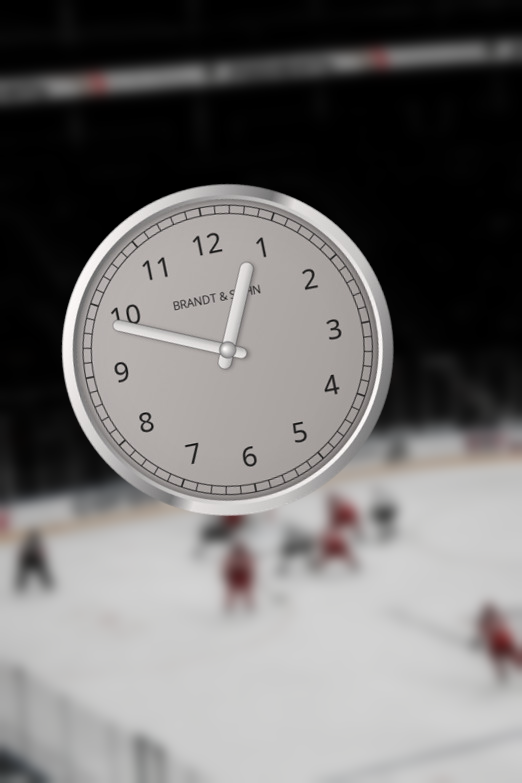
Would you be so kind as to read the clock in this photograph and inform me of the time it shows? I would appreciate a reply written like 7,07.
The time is 12,49
